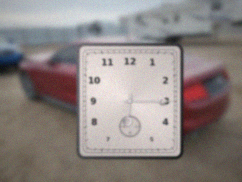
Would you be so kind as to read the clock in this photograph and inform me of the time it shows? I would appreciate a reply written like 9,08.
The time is 6,15
